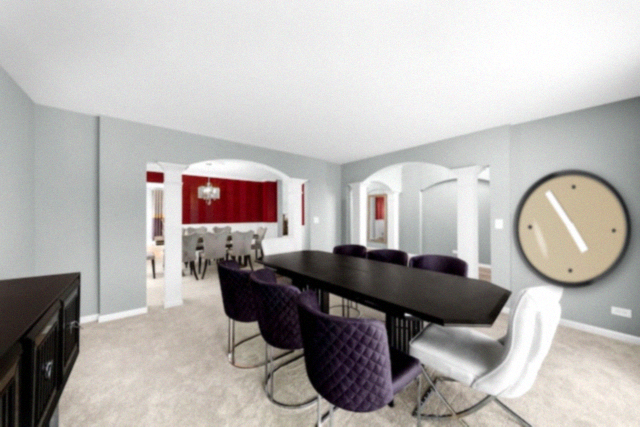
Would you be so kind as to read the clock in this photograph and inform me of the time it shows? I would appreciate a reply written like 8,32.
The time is 4,54
